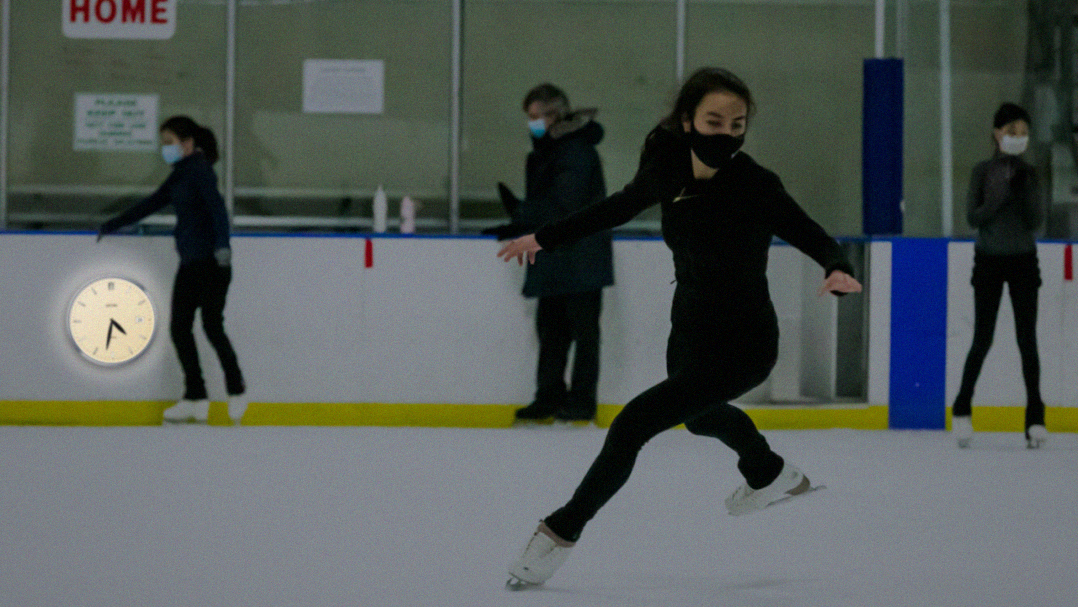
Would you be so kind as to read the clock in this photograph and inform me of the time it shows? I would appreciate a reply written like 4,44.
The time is 4,32
